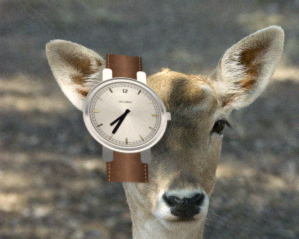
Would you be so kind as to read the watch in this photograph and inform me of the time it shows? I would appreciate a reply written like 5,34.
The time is 7,35
